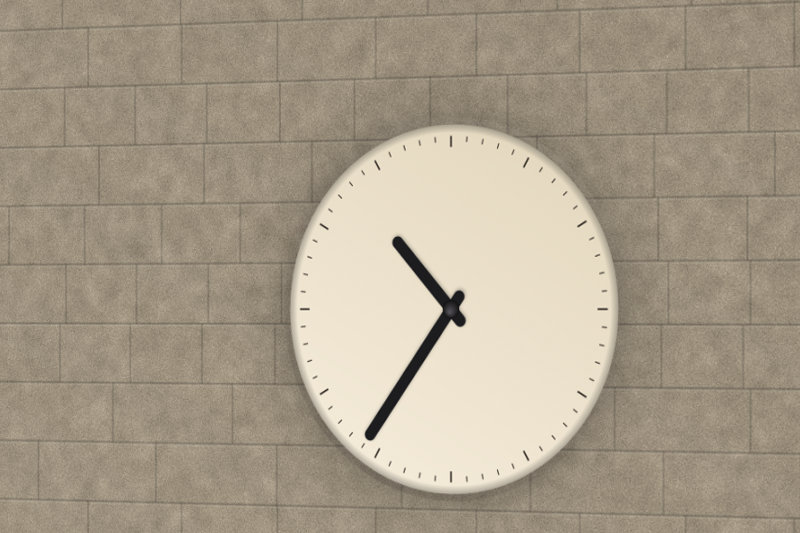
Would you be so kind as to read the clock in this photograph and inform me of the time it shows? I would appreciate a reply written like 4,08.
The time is 10,36
